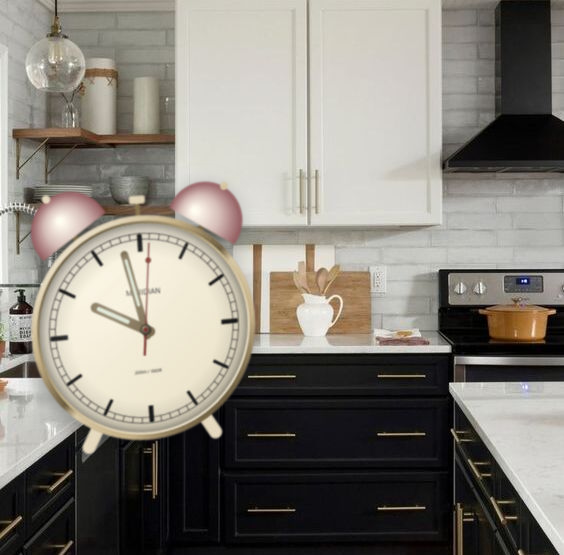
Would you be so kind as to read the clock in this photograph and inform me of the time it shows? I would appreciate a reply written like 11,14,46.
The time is 9,58,01
